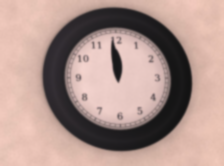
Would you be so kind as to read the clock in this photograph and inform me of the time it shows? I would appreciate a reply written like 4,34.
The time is 11,59
